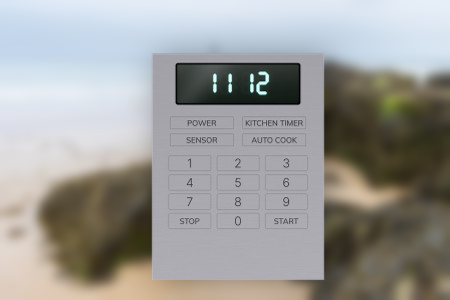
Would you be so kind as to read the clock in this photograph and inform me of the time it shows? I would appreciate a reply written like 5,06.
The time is 11,12
